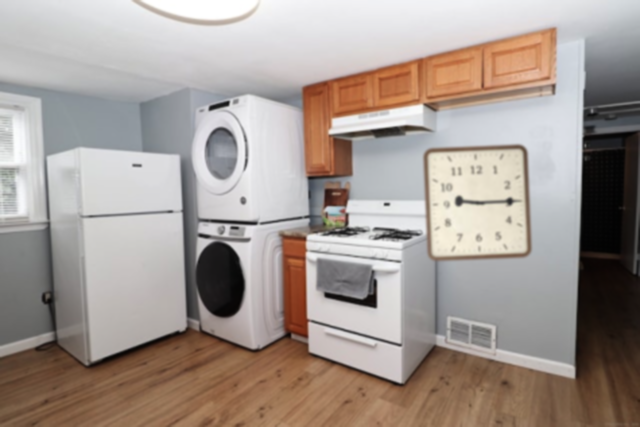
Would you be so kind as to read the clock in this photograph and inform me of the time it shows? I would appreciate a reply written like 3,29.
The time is 9,15
